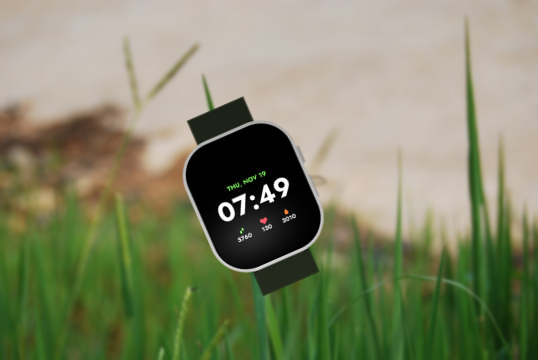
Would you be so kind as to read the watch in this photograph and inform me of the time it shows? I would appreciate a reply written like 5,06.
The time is 7,49
